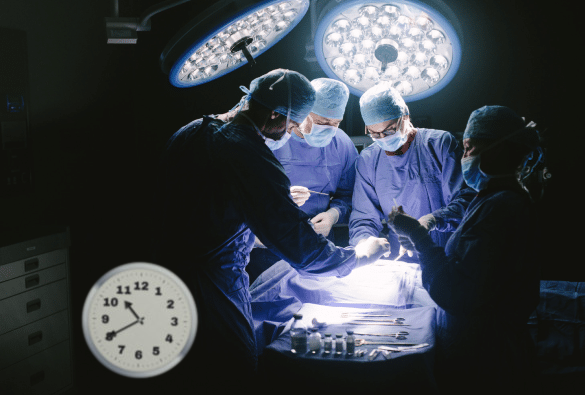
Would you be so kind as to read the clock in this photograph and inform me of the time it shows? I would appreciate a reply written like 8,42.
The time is 10,40
